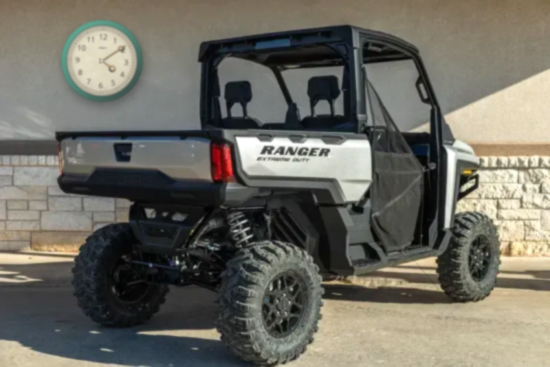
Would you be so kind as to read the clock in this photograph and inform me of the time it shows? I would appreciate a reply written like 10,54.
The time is 4,09
